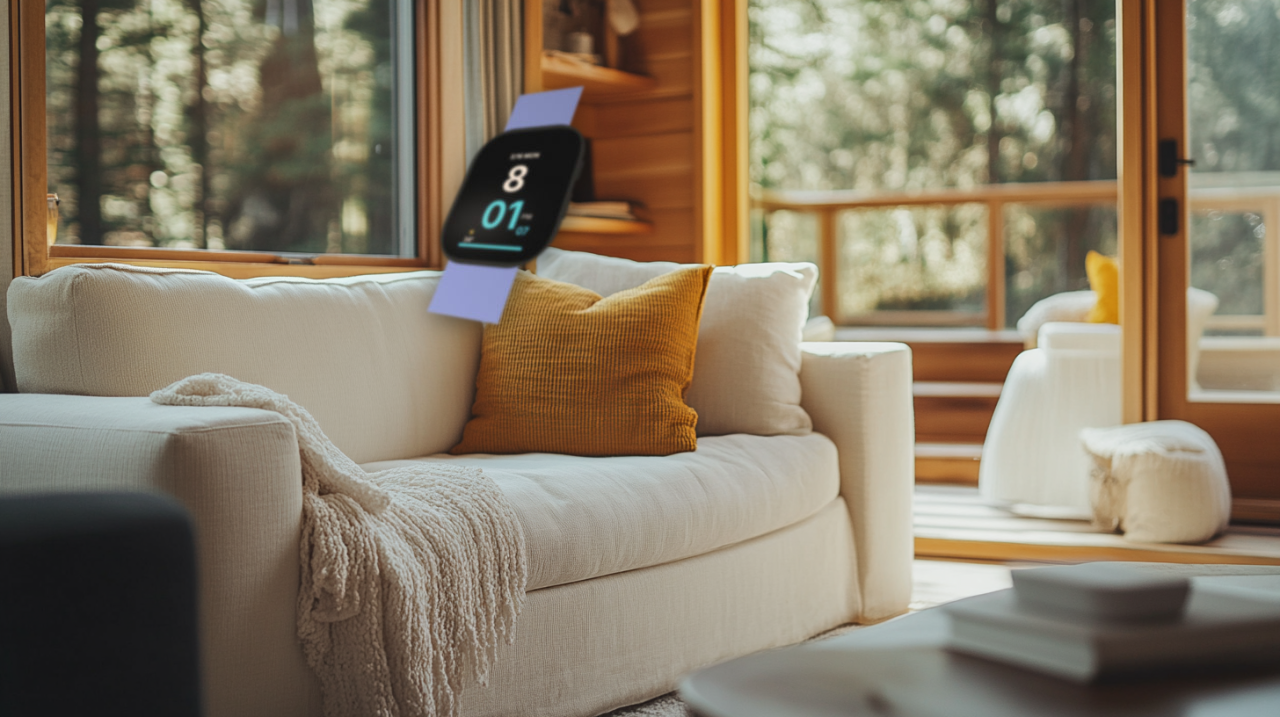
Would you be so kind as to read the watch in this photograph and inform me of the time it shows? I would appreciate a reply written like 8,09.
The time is 8,01
